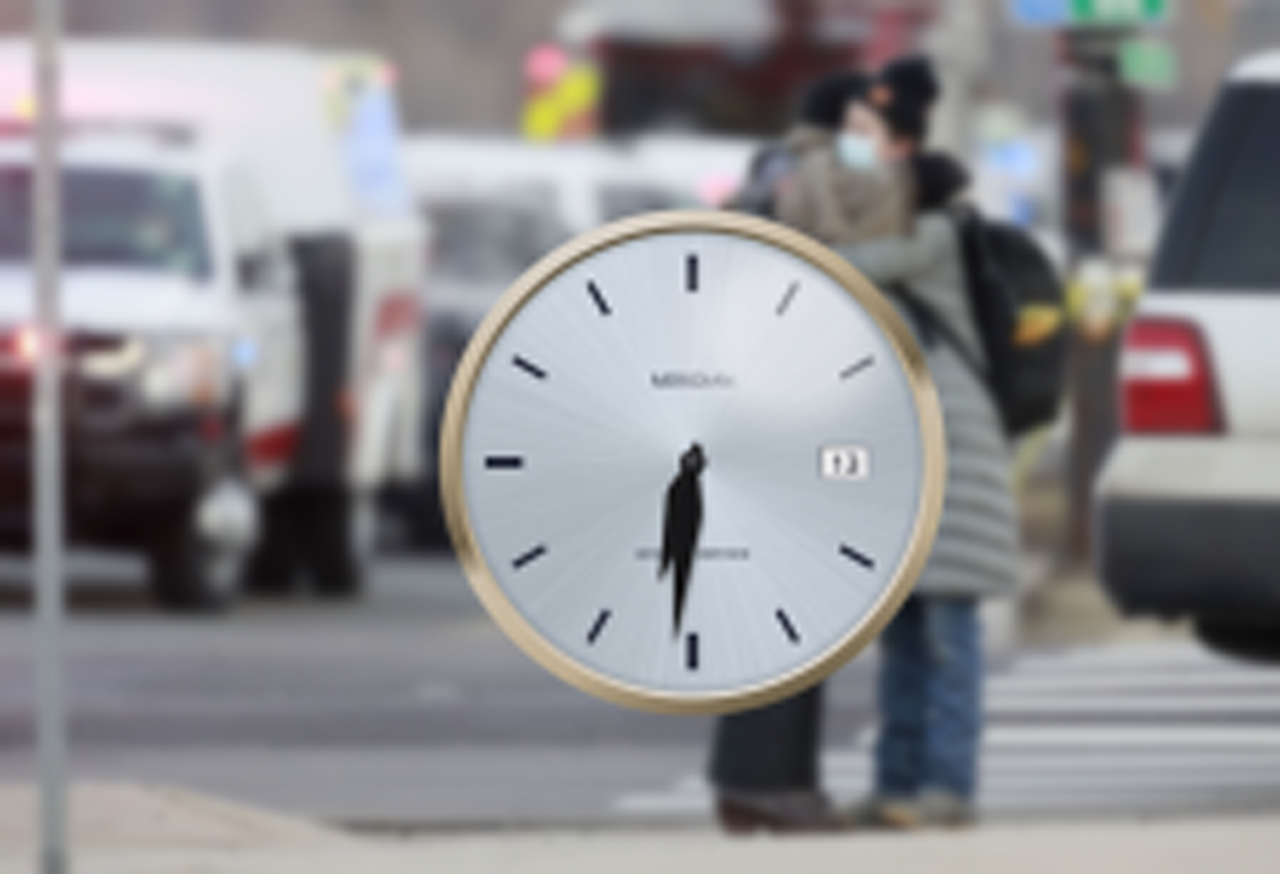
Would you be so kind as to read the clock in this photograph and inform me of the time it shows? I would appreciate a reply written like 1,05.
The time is 6,31
